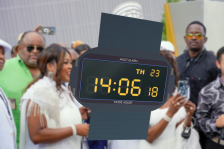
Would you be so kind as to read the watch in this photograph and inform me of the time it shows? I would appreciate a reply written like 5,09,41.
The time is 14,06,18
